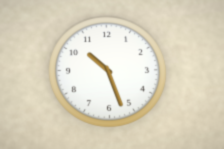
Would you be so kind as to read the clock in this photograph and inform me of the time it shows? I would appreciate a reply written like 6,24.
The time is 10,27
